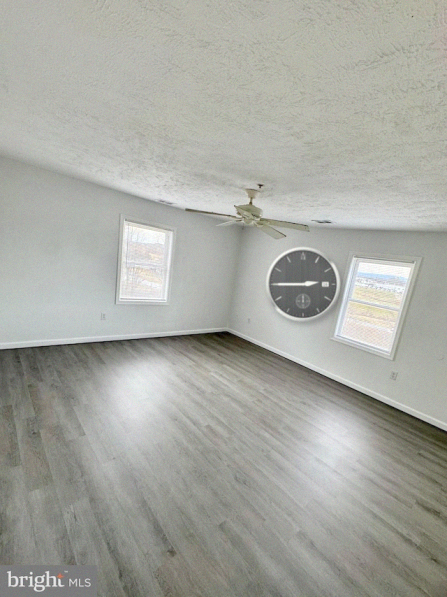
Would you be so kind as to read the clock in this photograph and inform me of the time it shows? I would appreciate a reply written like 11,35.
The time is 2,45
